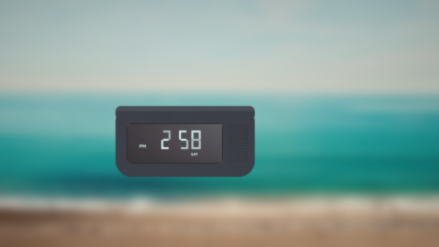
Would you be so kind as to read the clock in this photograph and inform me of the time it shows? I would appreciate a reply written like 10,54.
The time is 2,58
